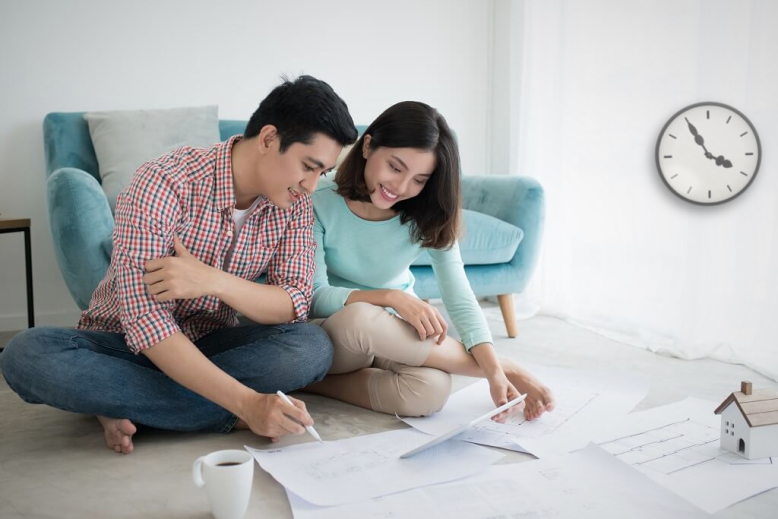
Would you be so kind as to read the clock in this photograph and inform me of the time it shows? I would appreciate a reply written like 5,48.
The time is 3,55
